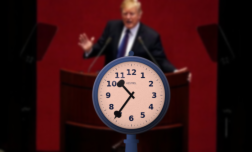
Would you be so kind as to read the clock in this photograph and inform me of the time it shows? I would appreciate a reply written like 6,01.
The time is 10,36
